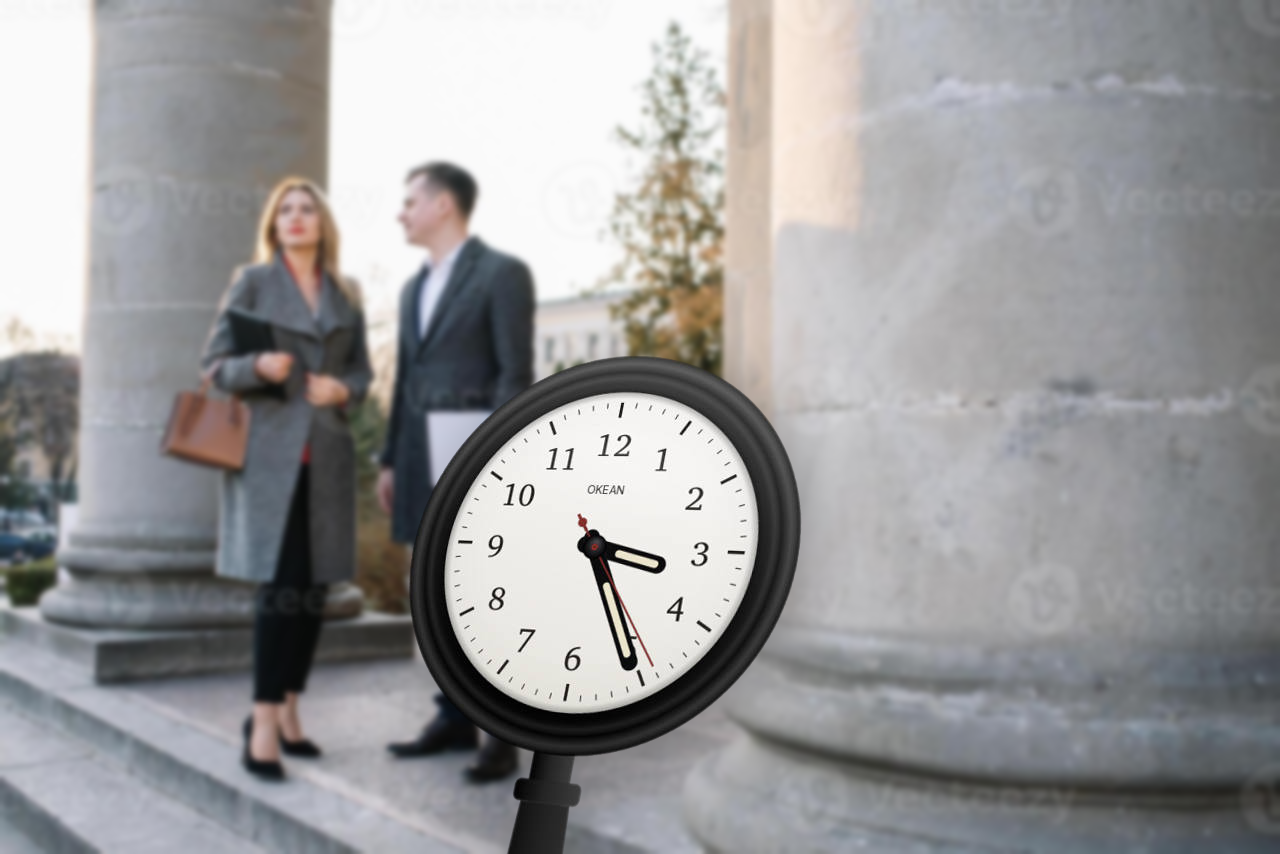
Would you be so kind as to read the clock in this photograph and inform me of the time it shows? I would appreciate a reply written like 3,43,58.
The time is 3,25,24
